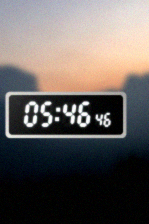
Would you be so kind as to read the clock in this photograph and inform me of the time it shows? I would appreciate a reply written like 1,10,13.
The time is 5,46,46
